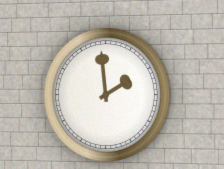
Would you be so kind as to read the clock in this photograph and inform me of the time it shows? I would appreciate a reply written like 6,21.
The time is 1,59
